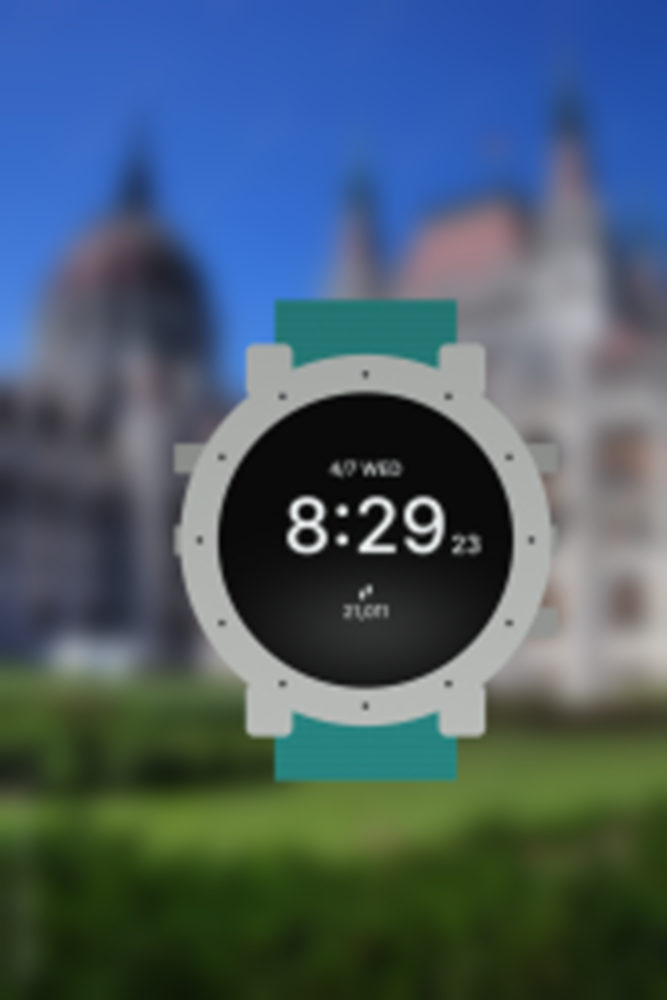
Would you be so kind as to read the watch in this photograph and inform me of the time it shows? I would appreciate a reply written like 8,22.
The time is 8,29
